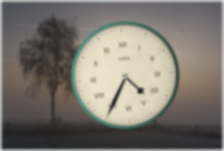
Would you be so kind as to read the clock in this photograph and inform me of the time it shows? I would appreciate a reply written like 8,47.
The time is 4,35
